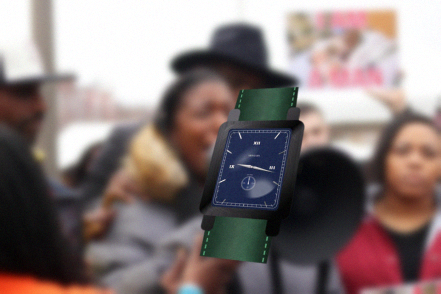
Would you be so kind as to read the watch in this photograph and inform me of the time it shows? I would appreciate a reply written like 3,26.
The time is 9,17
